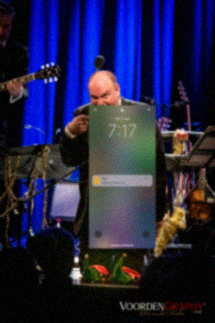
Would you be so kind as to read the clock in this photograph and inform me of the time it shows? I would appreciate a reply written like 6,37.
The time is 7,17
